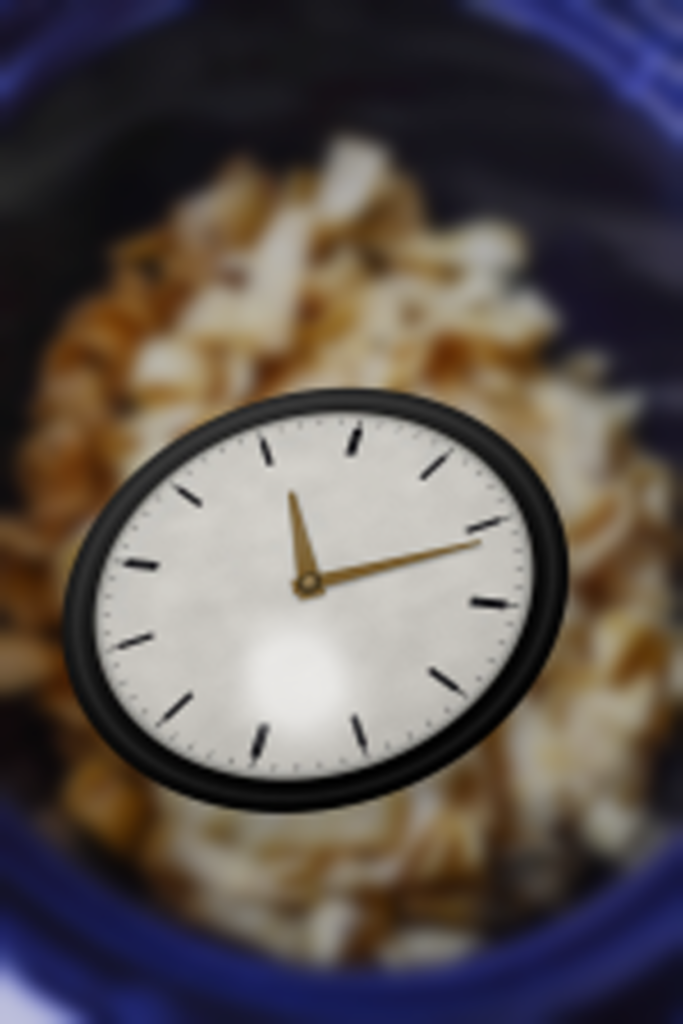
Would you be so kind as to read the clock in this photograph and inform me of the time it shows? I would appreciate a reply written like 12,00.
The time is 11,11
